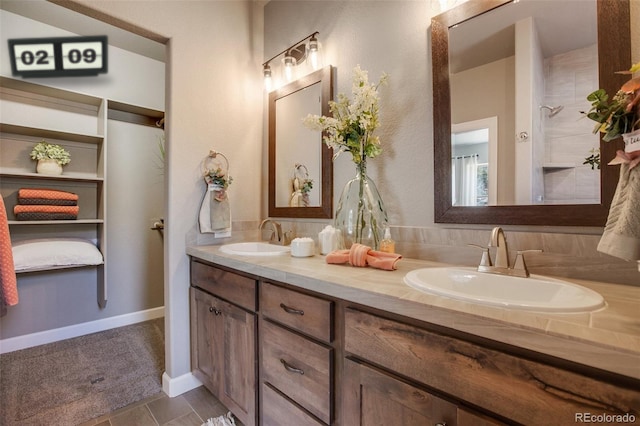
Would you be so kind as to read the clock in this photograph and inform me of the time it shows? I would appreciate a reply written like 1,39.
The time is 2,09
